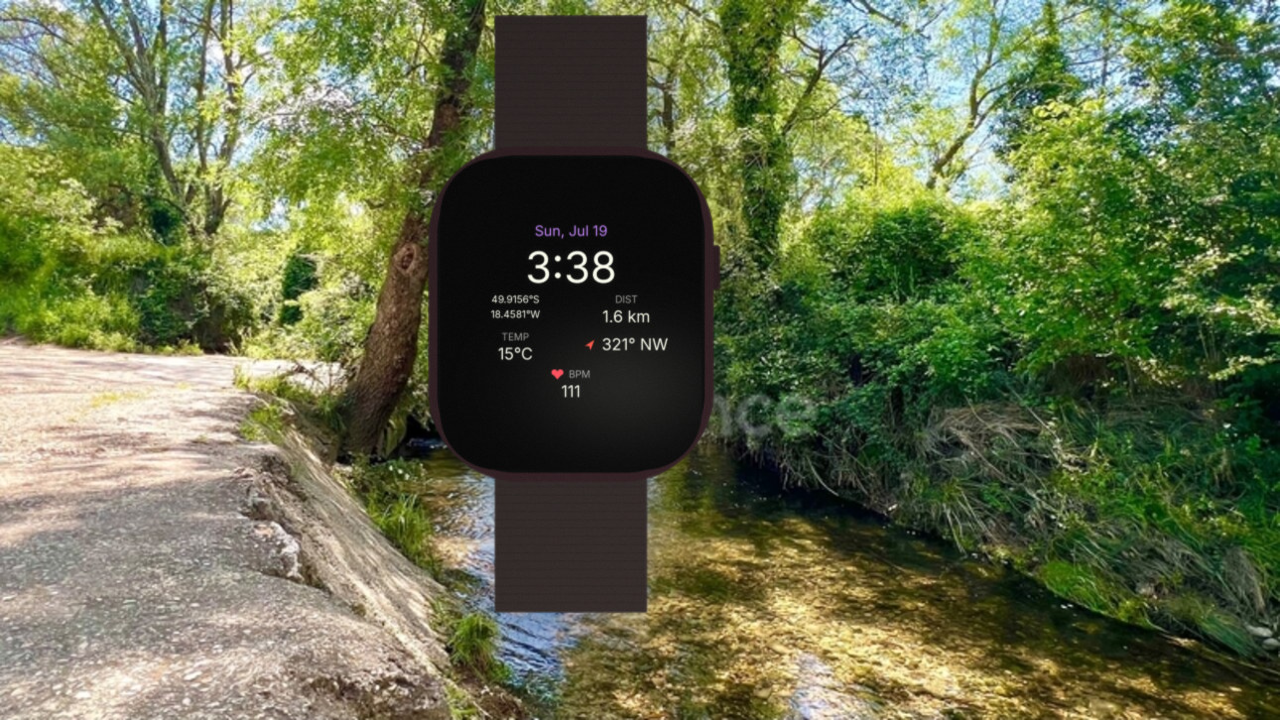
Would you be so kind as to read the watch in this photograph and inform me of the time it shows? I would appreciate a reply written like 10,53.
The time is 3,38
